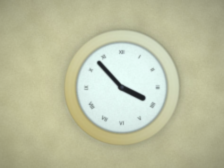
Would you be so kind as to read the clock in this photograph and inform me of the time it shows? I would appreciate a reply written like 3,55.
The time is 3,53
